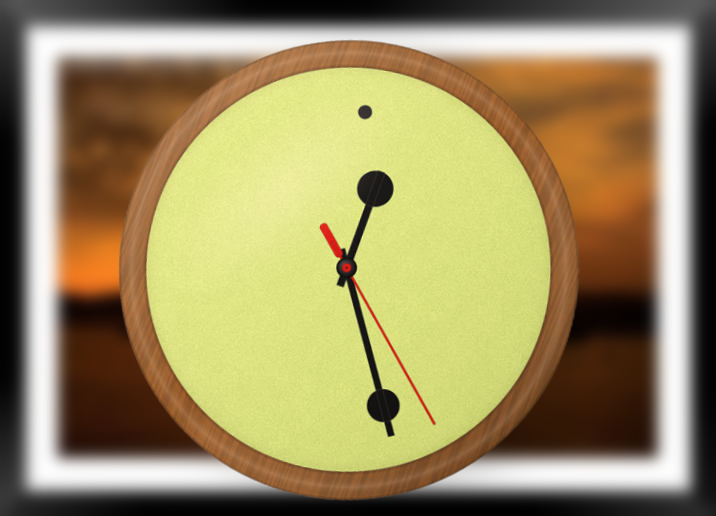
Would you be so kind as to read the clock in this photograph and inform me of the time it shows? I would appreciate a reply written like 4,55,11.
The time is 12,26,24
